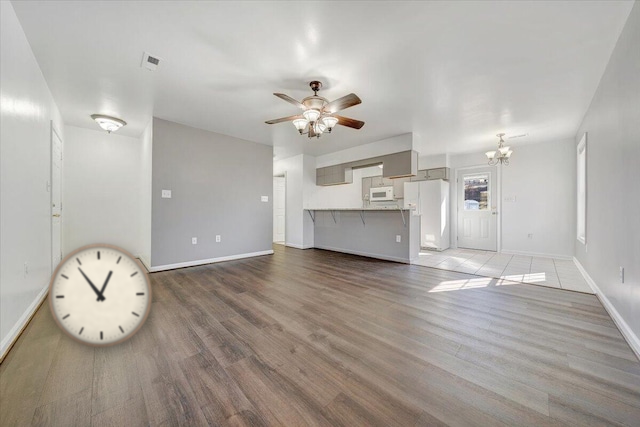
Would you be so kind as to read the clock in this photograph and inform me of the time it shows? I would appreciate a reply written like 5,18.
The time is 12,54
